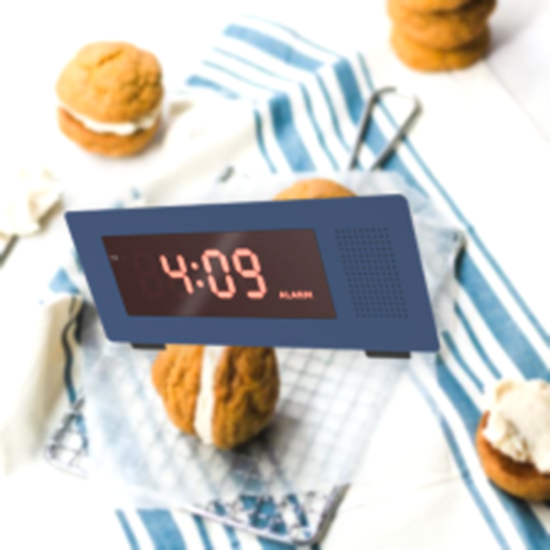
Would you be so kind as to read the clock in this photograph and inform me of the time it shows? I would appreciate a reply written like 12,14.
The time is 4,09
